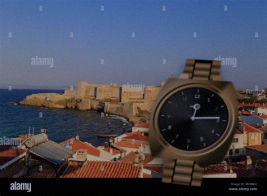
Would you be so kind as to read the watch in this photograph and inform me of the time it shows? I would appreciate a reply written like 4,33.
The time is 12,14
